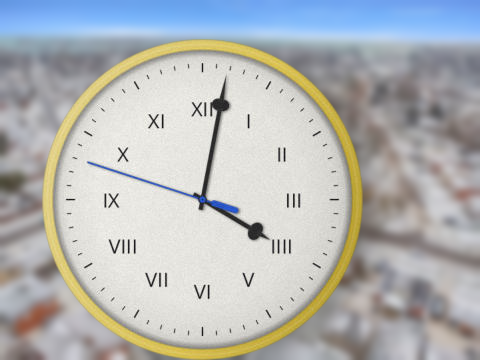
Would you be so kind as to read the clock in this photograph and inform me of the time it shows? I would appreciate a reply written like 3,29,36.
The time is 4,01,48
